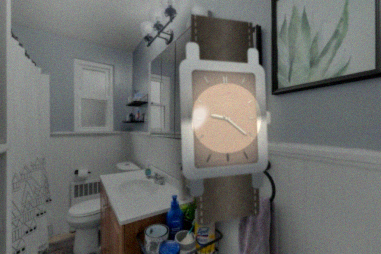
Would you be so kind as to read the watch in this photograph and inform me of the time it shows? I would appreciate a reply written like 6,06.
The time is 9,21
